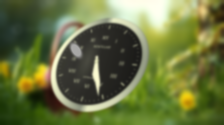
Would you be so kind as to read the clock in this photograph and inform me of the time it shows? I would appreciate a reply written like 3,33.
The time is 5,26
